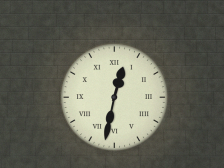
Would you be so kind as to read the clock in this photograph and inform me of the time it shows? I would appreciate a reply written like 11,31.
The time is 12,32
